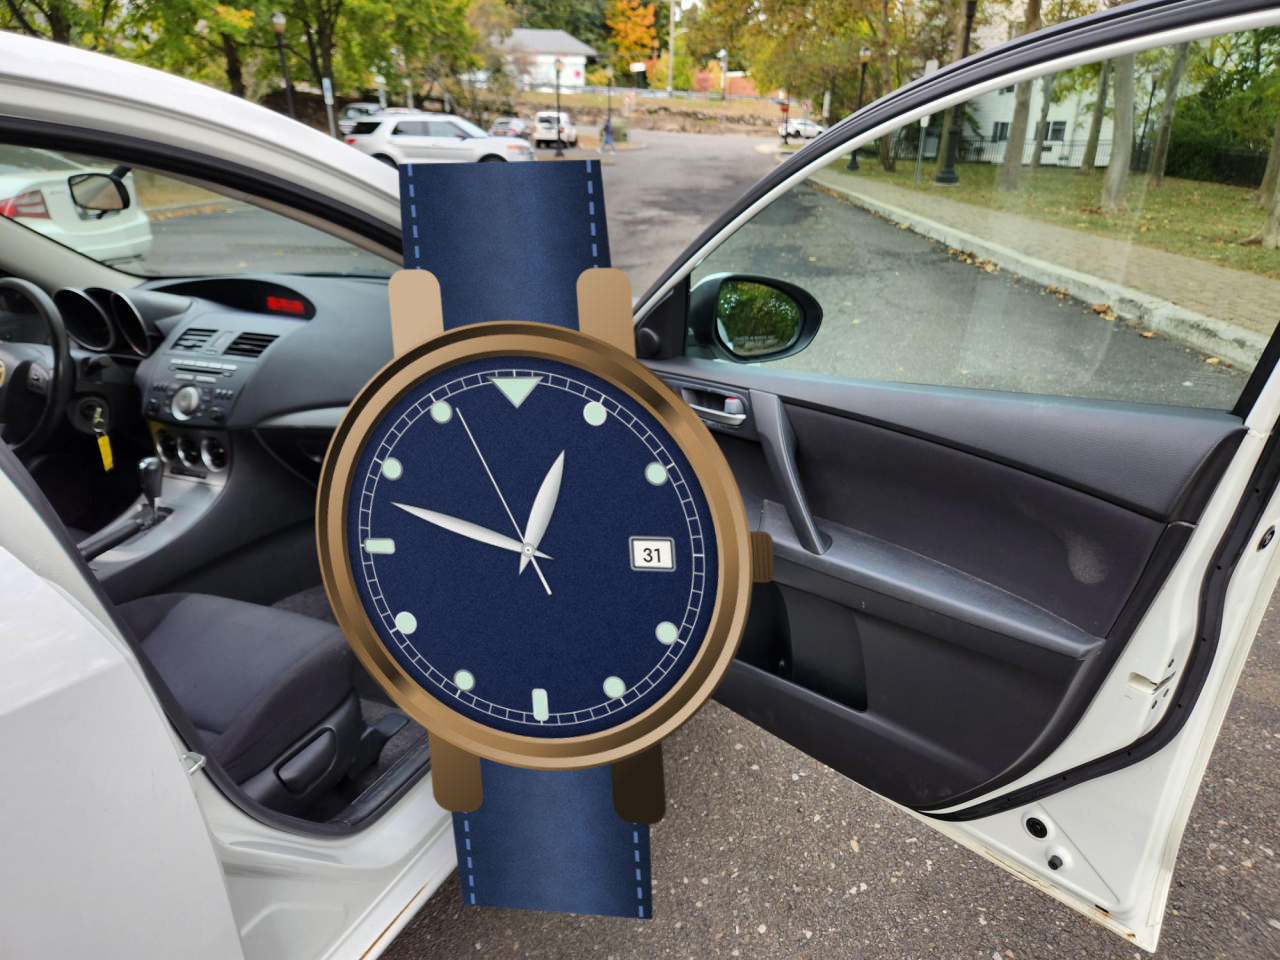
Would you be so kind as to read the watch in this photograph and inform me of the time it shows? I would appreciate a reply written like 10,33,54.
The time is 12,47,56
